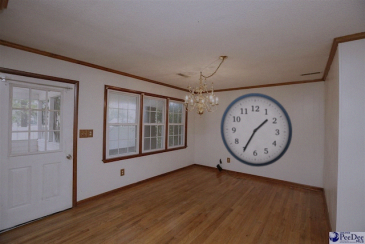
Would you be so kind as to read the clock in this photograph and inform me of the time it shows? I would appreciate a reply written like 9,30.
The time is 1,35
